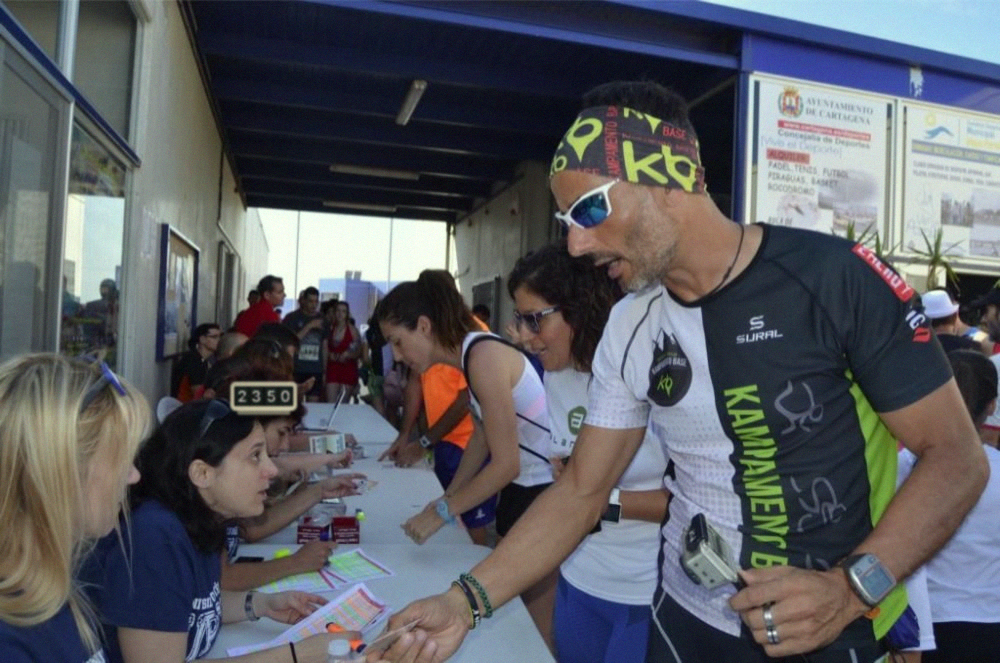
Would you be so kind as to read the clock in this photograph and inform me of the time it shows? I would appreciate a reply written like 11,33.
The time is 23,50
